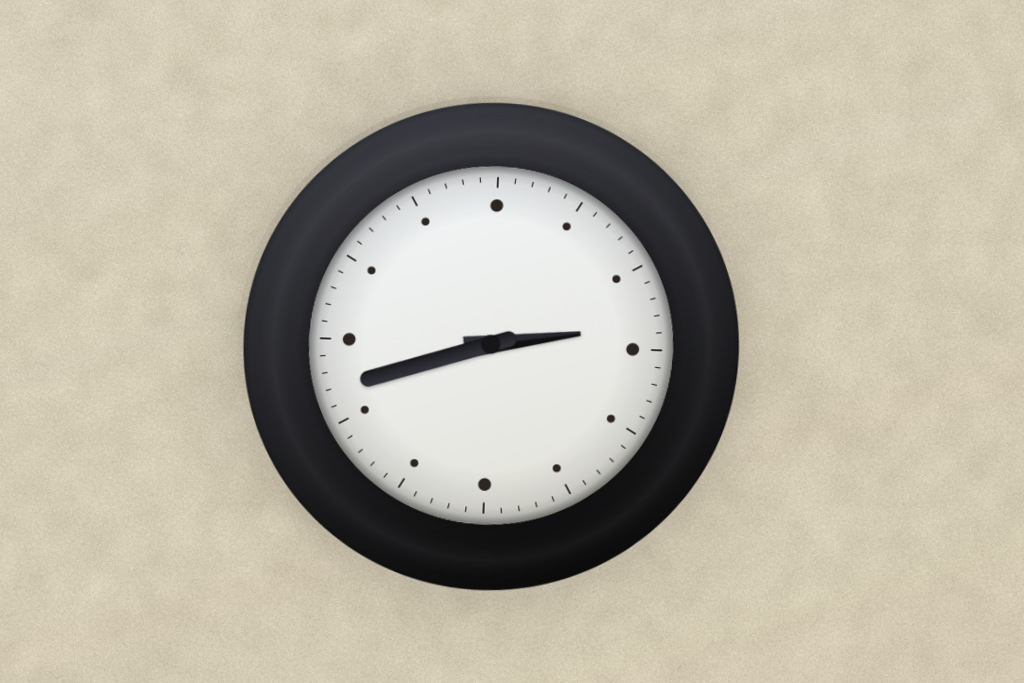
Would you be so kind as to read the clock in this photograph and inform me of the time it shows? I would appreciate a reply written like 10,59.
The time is 2,42
